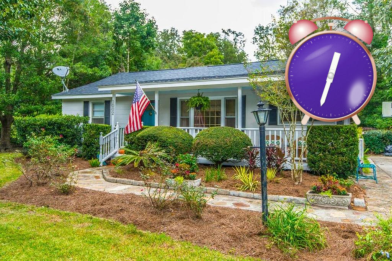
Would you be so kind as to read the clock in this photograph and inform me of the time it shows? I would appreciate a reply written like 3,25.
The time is 12,33
